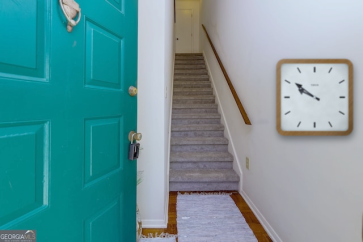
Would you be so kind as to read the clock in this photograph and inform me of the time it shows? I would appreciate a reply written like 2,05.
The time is 9,51
